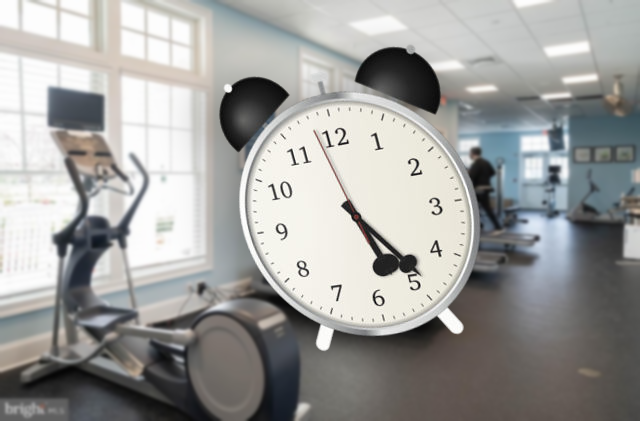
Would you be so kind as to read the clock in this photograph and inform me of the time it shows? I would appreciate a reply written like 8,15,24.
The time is 5,23,58
